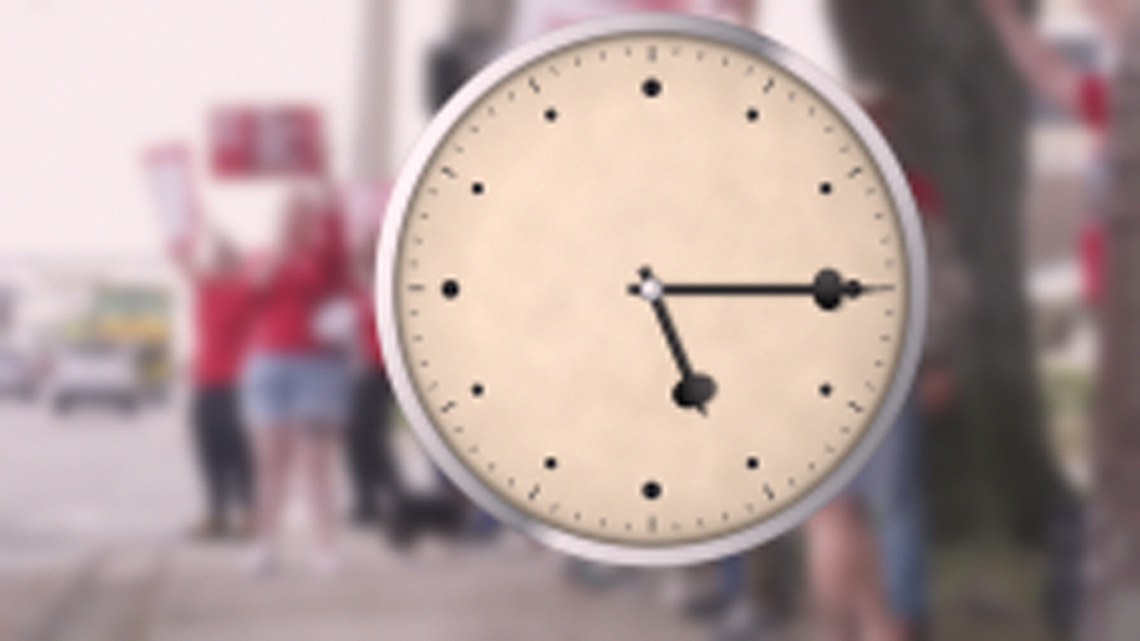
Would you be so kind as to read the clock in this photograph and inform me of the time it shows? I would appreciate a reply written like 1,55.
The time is 5,15
